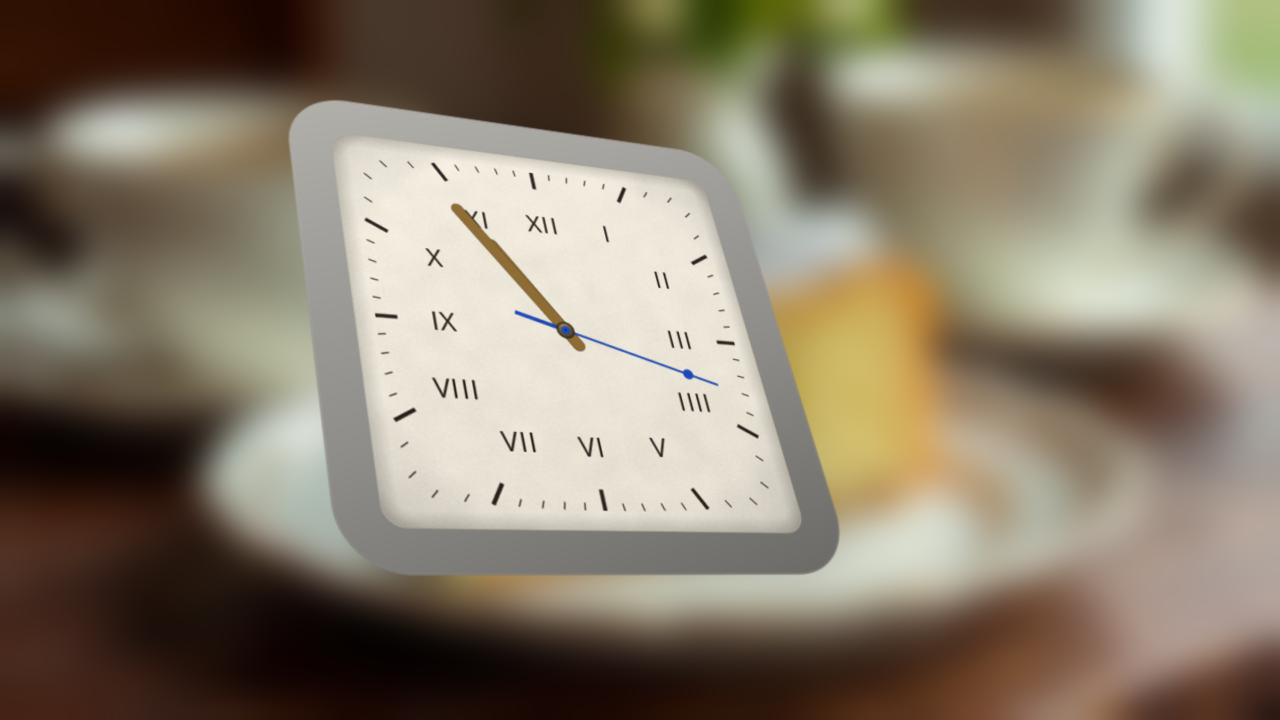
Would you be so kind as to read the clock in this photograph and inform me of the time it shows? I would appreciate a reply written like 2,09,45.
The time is 10,54,18
